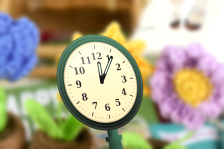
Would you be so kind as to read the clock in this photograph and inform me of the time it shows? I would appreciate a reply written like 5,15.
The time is 12,06
